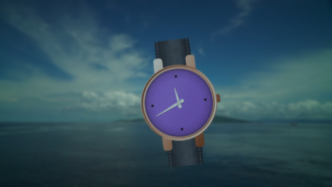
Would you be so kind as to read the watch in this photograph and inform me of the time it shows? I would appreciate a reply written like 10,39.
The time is 11,41
